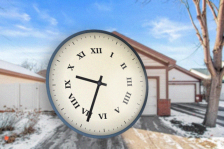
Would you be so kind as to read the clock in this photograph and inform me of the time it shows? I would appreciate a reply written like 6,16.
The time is 9,34
